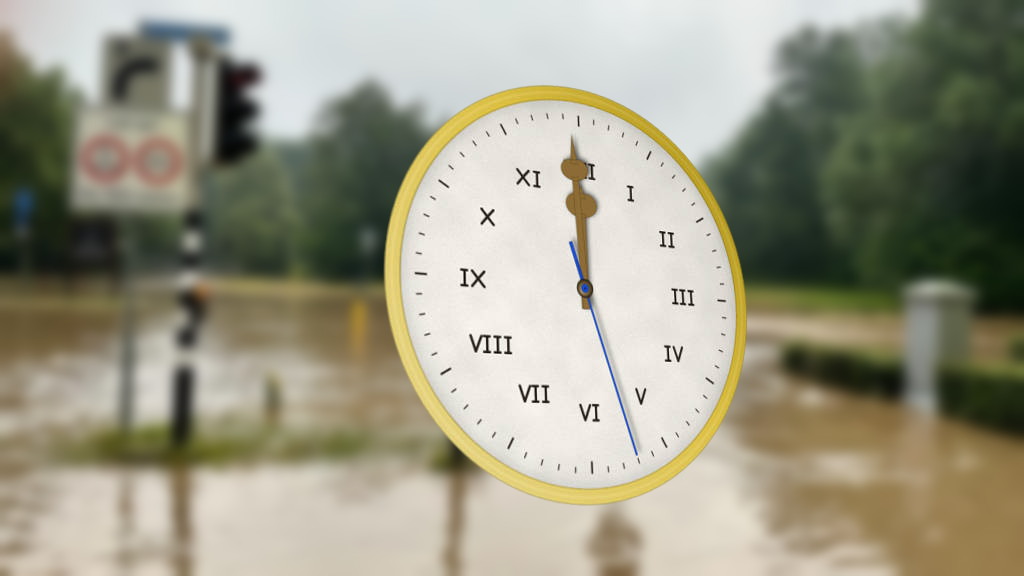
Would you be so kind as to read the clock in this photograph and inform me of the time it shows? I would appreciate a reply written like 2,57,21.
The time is 11,59,27
